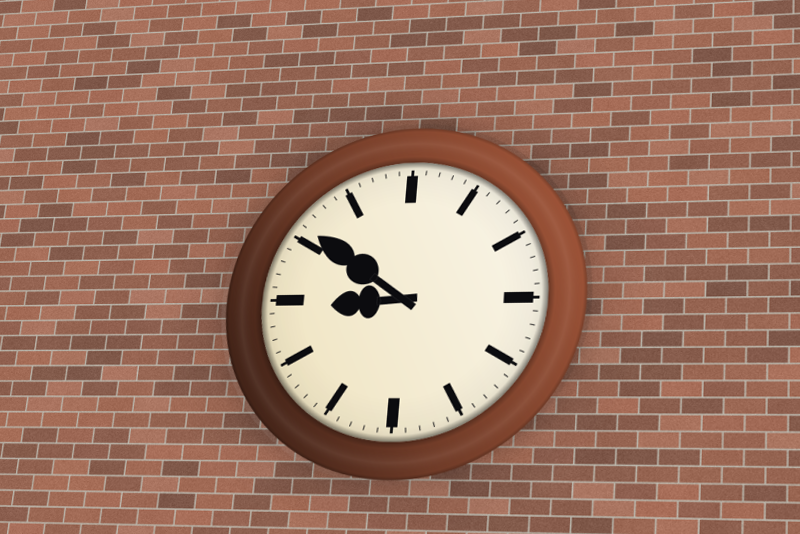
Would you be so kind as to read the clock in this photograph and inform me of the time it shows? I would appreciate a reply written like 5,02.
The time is 8,51
